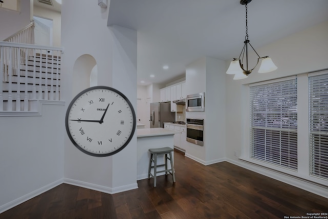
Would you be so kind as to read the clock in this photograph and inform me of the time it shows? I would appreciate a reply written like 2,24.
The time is 12,45
